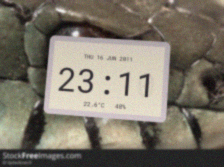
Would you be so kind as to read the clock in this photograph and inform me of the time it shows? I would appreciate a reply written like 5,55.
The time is 23,11
